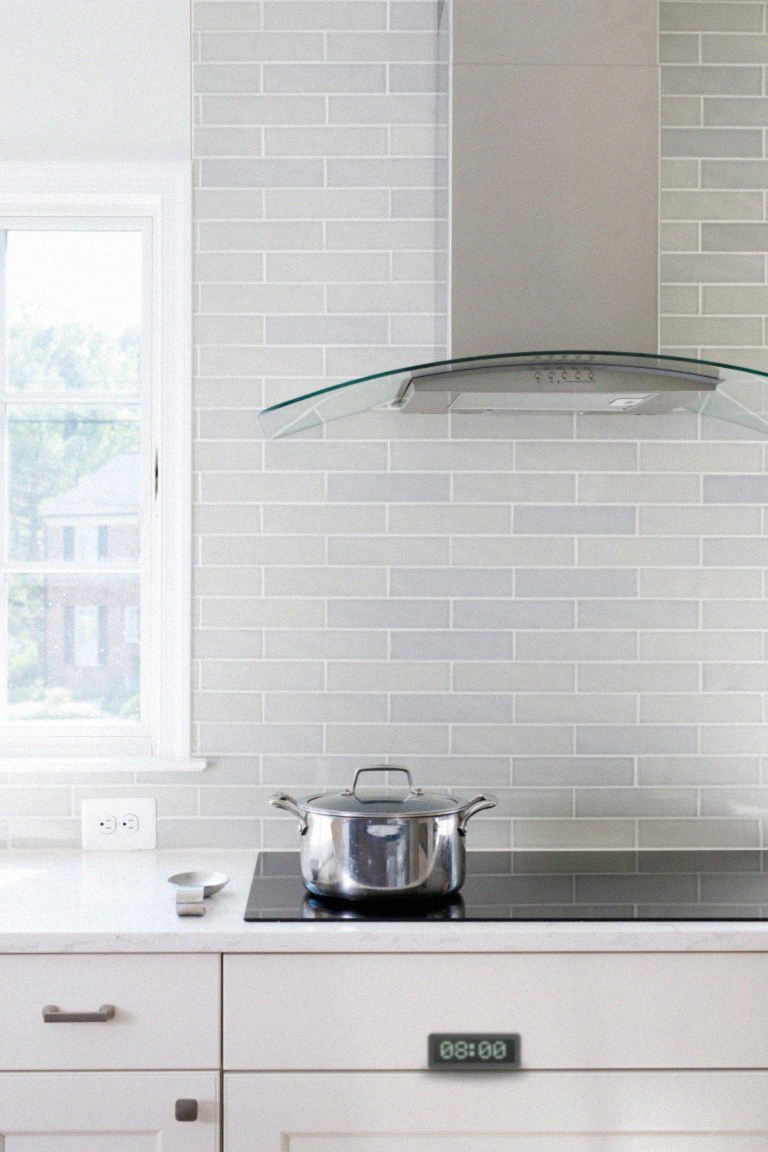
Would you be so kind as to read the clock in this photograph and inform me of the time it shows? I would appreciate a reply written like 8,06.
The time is 8,00
